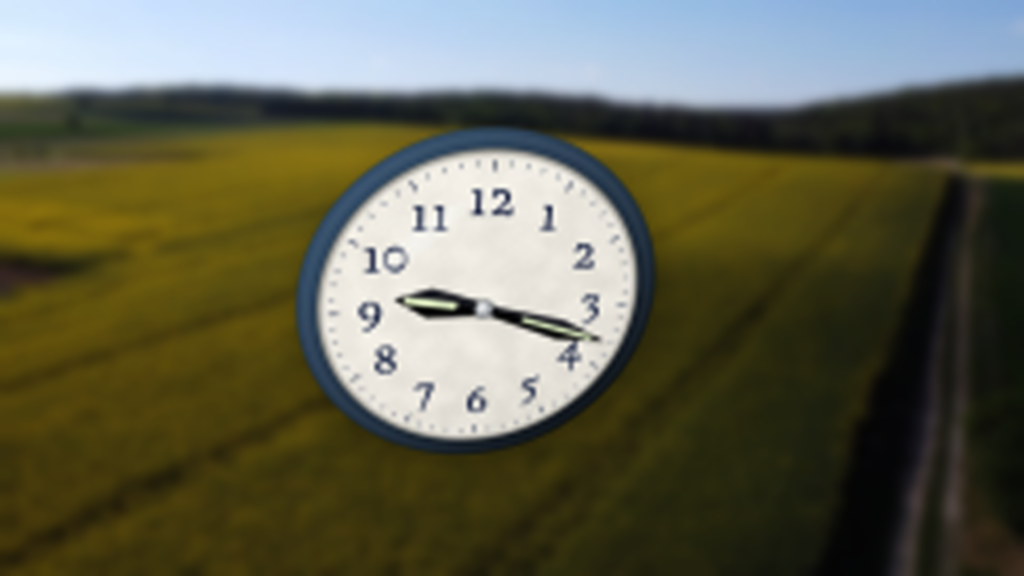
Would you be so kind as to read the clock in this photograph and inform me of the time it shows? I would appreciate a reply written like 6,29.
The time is 9,18
